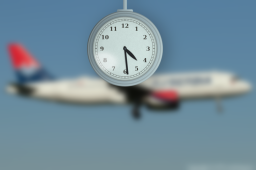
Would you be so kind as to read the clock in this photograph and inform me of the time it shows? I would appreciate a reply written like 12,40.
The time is 4,29
